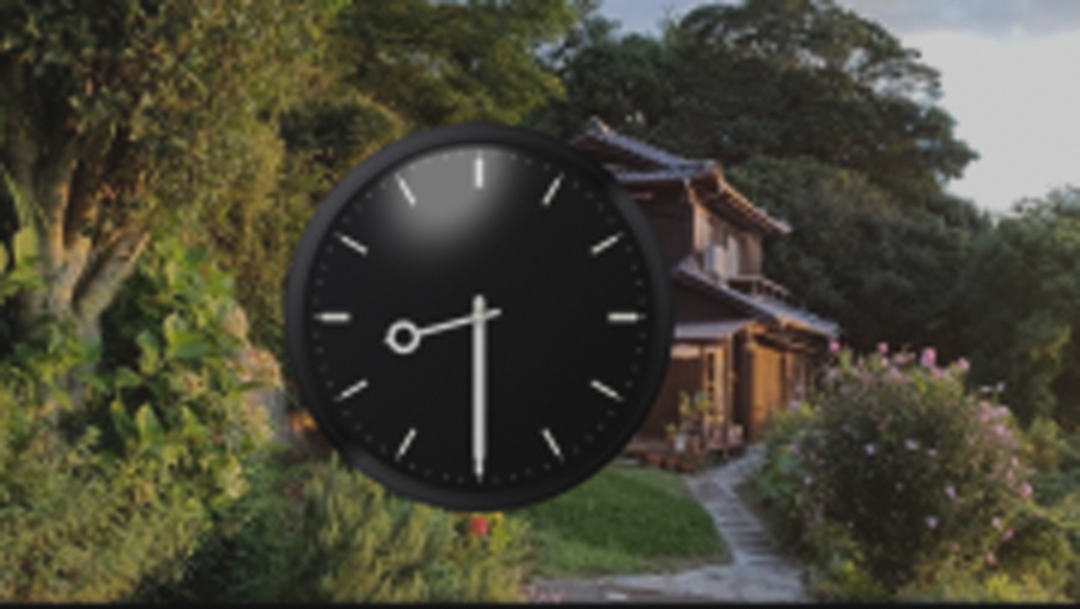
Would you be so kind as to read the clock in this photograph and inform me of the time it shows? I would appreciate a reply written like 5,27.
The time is 8,30
